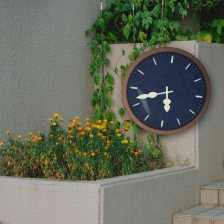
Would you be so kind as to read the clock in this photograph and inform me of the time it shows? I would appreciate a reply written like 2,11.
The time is 5,42
